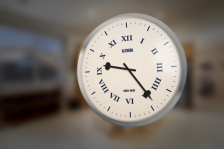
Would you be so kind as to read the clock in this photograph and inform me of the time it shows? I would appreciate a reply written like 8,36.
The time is 9,24
